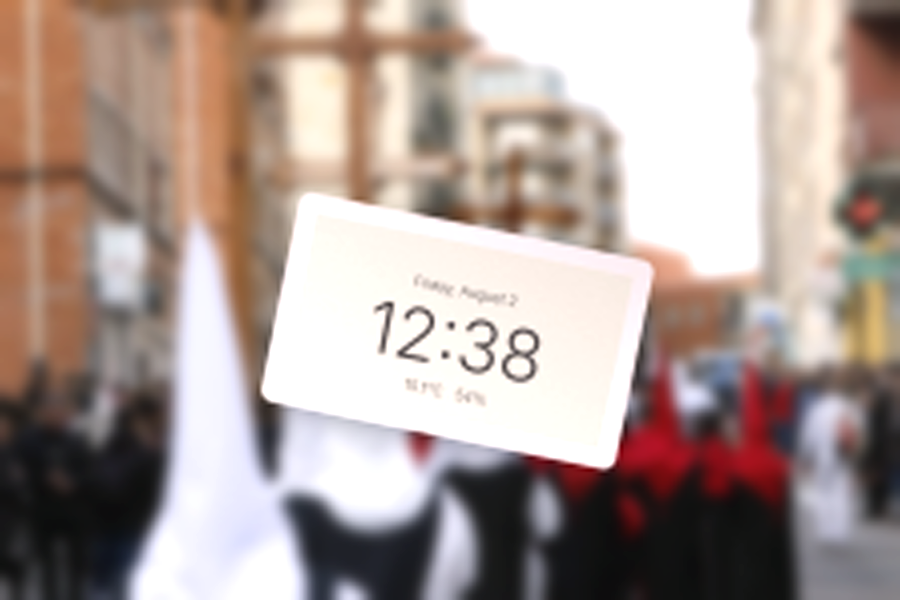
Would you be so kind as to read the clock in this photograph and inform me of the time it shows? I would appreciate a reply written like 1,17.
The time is 12,38
